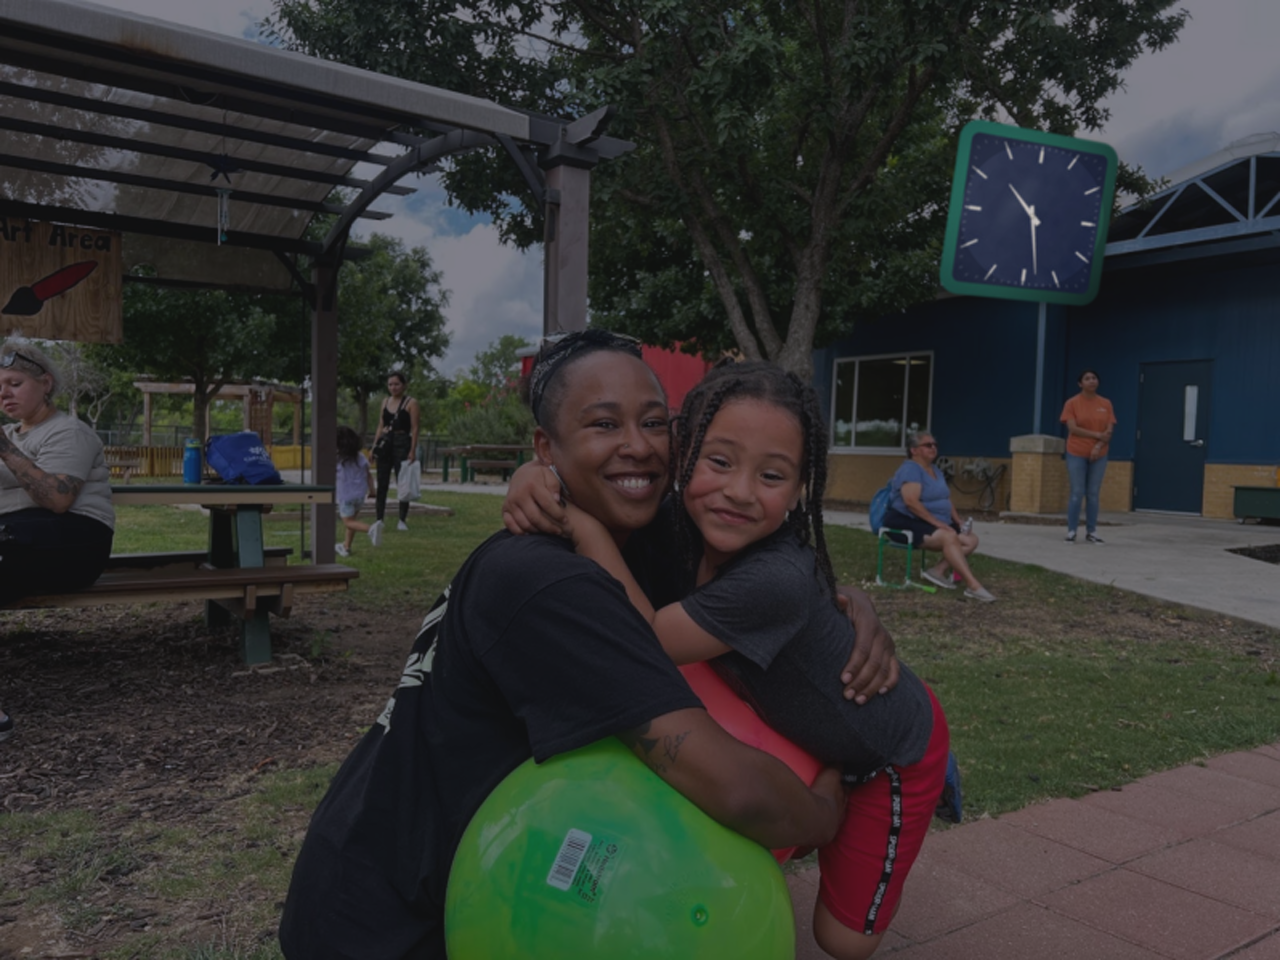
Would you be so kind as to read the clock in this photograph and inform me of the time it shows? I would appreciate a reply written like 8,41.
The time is 10,28
